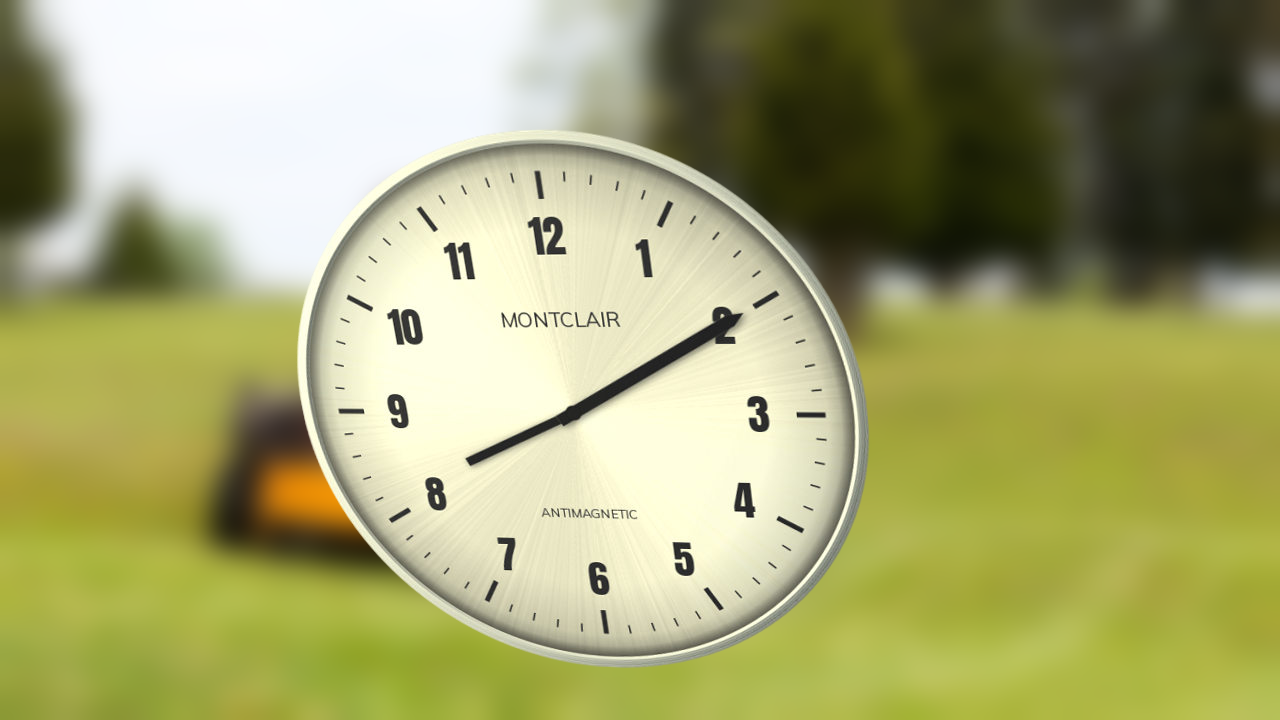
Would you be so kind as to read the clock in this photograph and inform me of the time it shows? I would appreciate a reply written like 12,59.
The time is 8,10
